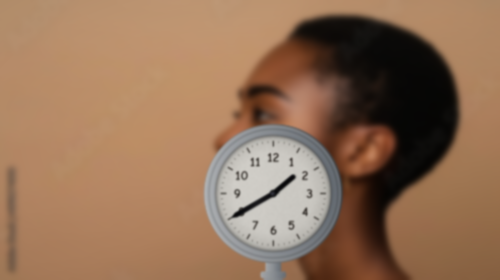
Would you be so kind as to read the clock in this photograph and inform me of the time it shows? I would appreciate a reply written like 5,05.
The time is 1,40
